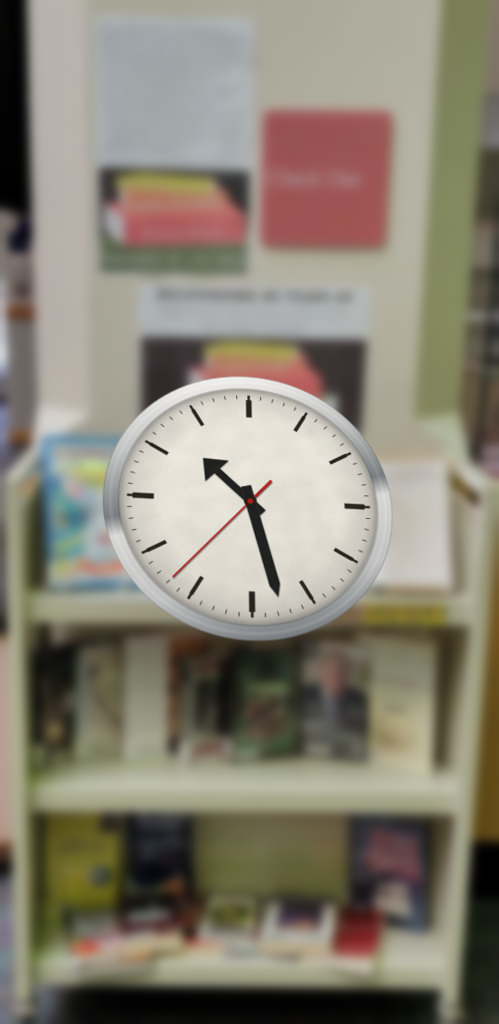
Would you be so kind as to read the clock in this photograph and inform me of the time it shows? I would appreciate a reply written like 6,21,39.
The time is 10,27,37
